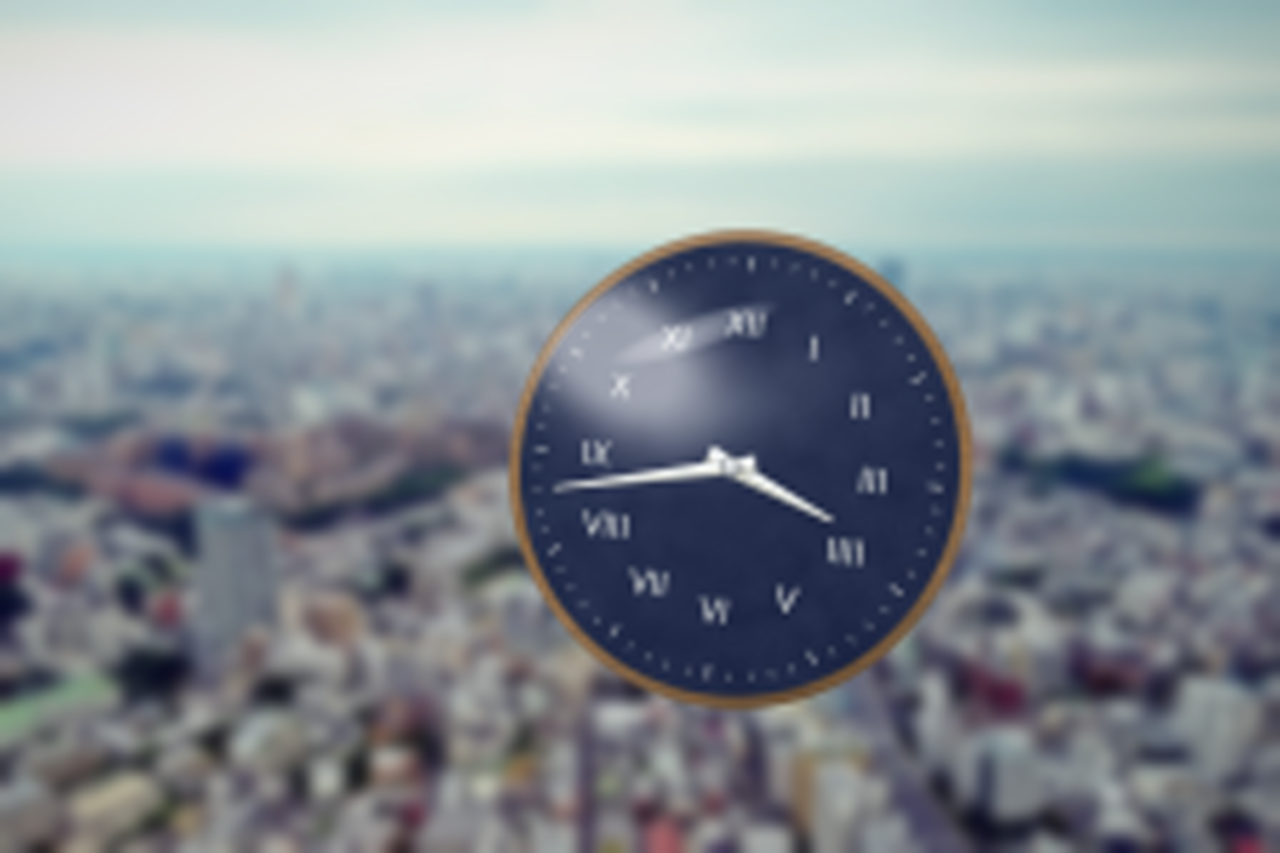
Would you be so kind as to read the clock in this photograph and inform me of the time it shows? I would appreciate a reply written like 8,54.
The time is 3,43
